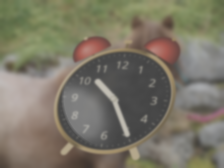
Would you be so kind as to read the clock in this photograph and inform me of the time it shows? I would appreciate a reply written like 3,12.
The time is 10,25
